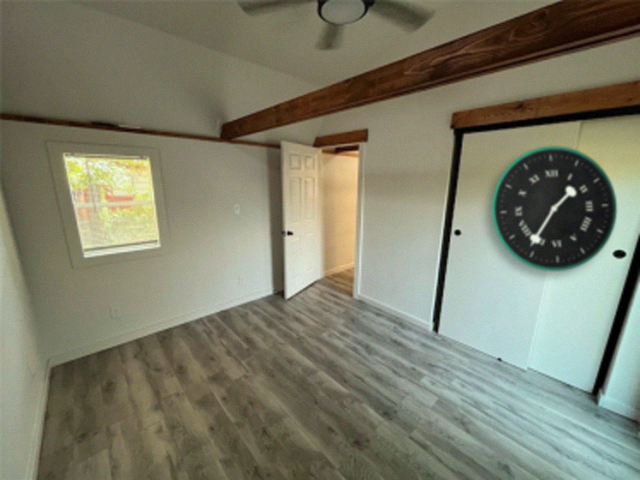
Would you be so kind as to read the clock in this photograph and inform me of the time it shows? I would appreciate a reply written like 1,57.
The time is 1,36
